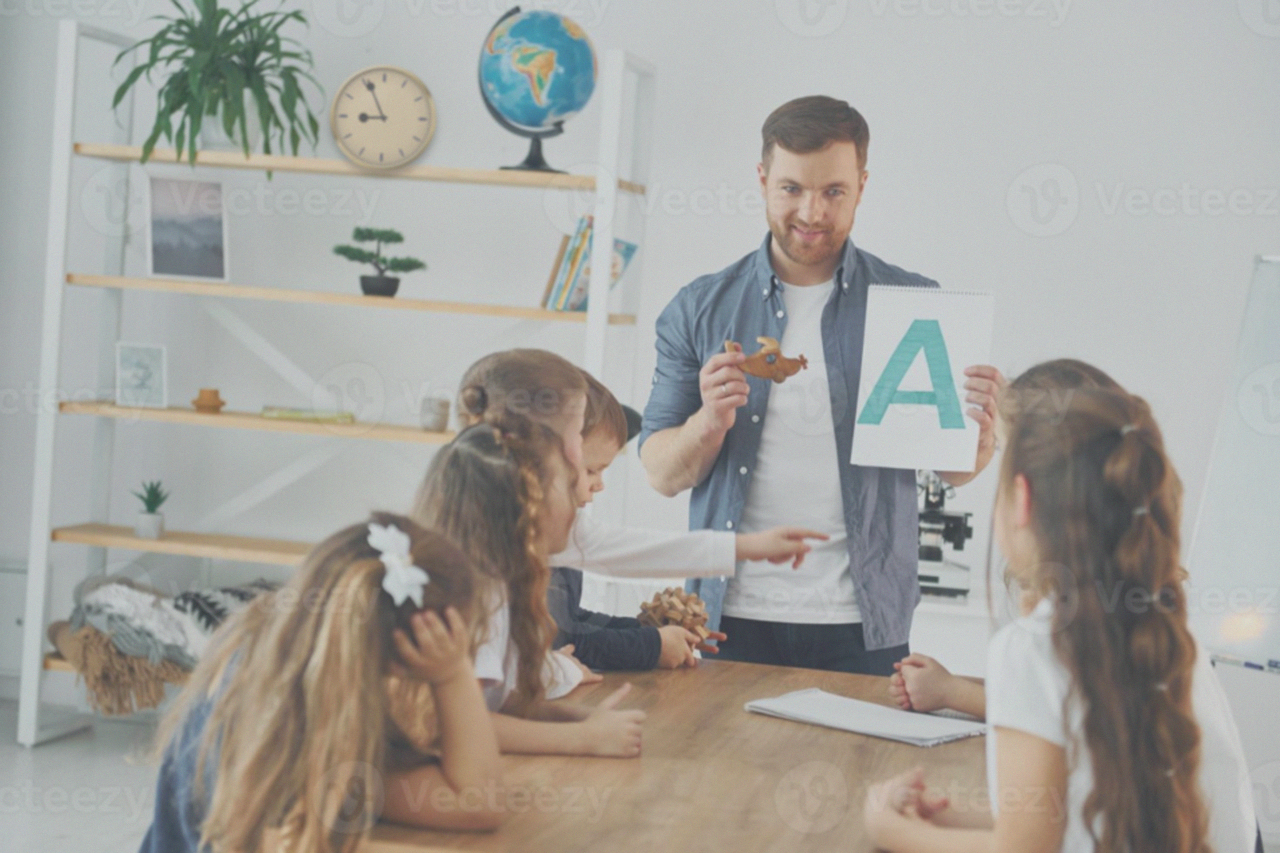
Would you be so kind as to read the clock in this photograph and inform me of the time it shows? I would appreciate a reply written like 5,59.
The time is 8,56
